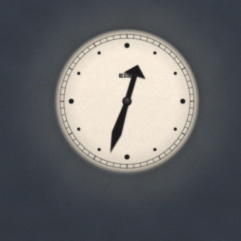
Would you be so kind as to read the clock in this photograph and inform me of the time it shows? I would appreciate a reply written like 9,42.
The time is 12,33
